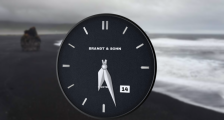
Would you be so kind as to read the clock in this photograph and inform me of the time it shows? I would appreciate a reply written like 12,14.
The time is 6,27
